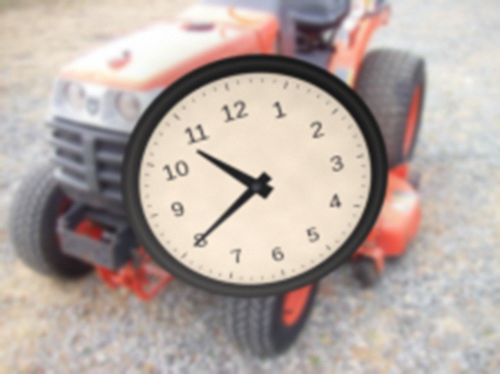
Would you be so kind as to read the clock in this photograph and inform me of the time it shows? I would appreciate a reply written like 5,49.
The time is 10,40
